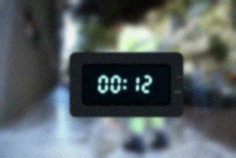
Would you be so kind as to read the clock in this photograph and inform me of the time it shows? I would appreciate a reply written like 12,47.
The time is 0,12
